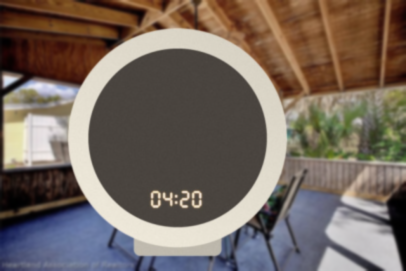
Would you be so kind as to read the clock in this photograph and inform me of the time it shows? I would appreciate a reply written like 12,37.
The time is 4,20
